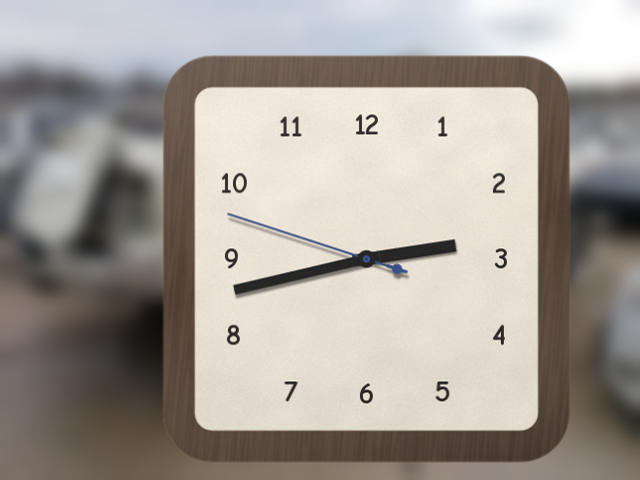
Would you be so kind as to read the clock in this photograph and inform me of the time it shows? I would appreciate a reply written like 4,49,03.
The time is 2,42,48
